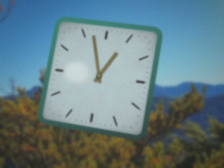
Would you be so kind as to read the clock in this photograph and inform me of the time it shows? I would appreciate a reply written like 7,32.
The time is 12,57
